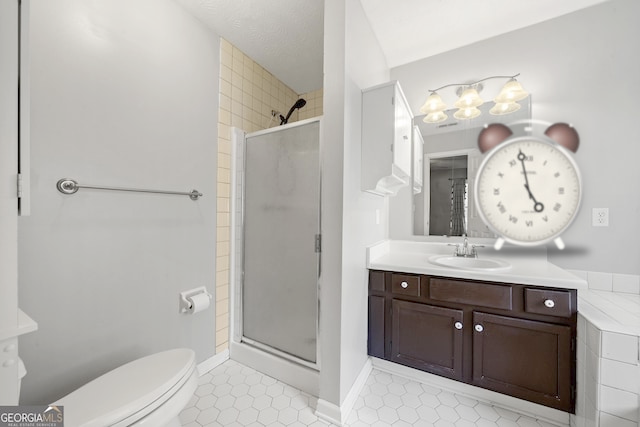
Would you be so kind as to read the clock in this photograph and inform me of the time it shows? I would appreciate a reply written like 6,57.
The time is 4,58
